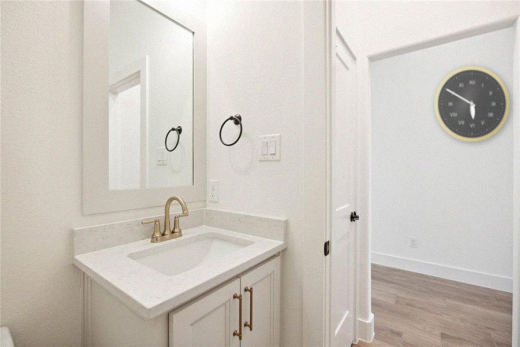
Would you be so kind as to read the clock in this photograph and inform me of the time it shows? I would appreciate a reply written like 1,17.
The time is 5,50
